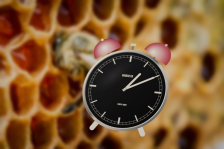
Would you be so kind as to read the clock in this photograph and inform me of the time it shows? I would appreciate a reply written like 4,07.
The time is 1,10
